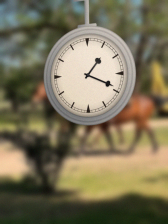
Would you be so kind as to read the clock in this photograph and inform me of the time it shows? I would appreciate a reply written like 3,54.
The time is 1,19
